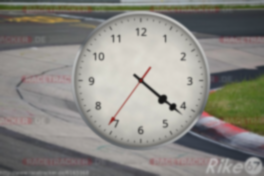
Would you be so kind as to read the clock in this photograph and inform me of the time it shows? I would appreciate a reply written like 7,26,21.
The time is 4,21,36
